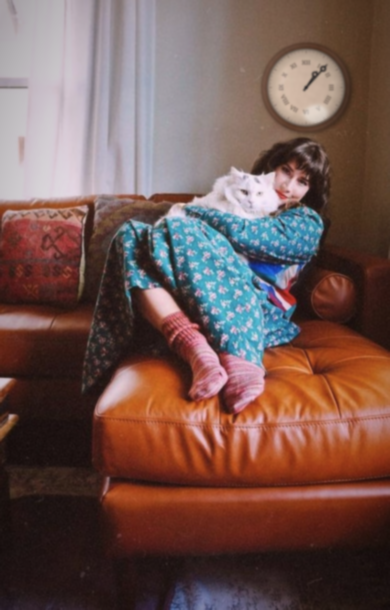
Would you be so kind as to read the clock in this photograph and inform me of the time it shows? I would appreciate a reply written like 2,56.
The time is 1,07
